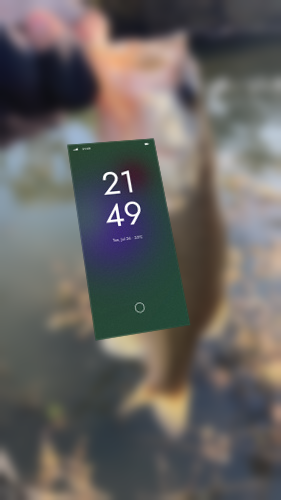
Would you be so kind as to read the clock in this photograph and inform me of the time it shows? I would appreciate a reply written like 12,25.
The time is 21,49
